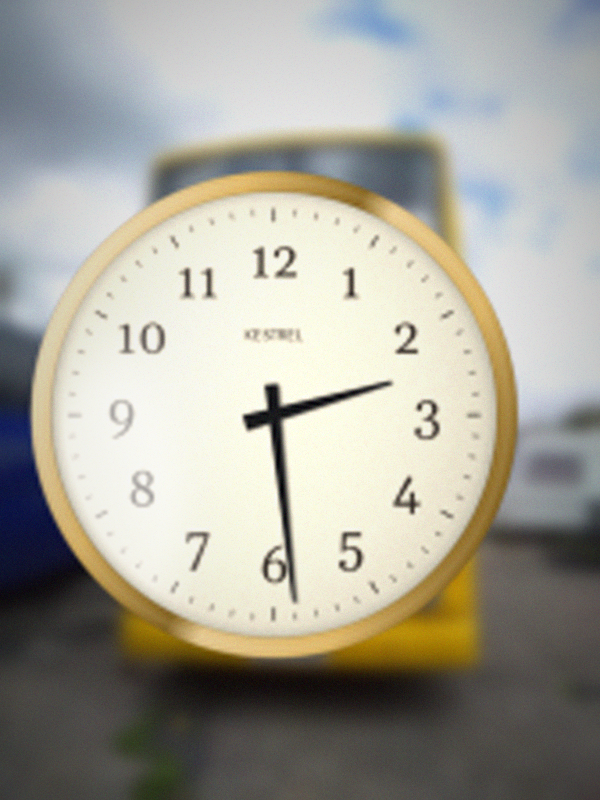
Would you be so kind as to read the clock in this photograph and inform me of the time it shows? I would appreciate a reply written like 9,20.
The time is 2,29
